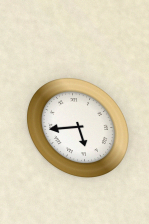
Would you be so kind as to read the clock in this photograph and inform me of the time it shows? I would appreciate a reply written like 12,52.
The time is 5,44
